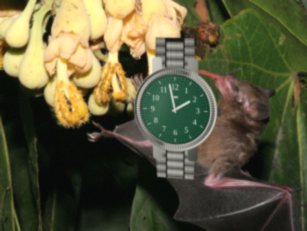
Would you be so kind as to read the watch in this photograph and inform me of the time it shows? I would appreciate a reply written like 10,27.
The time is 1,58
